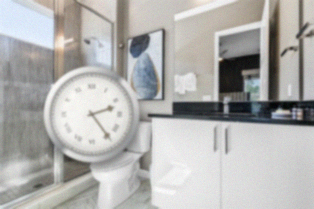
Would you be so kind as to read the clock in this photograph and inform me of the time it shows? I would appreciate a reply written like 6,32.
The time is 2,24
